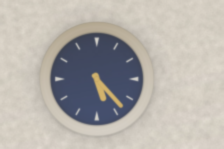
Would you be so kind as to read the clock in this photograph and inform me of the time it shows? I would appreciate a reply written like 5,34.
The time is 5,23
